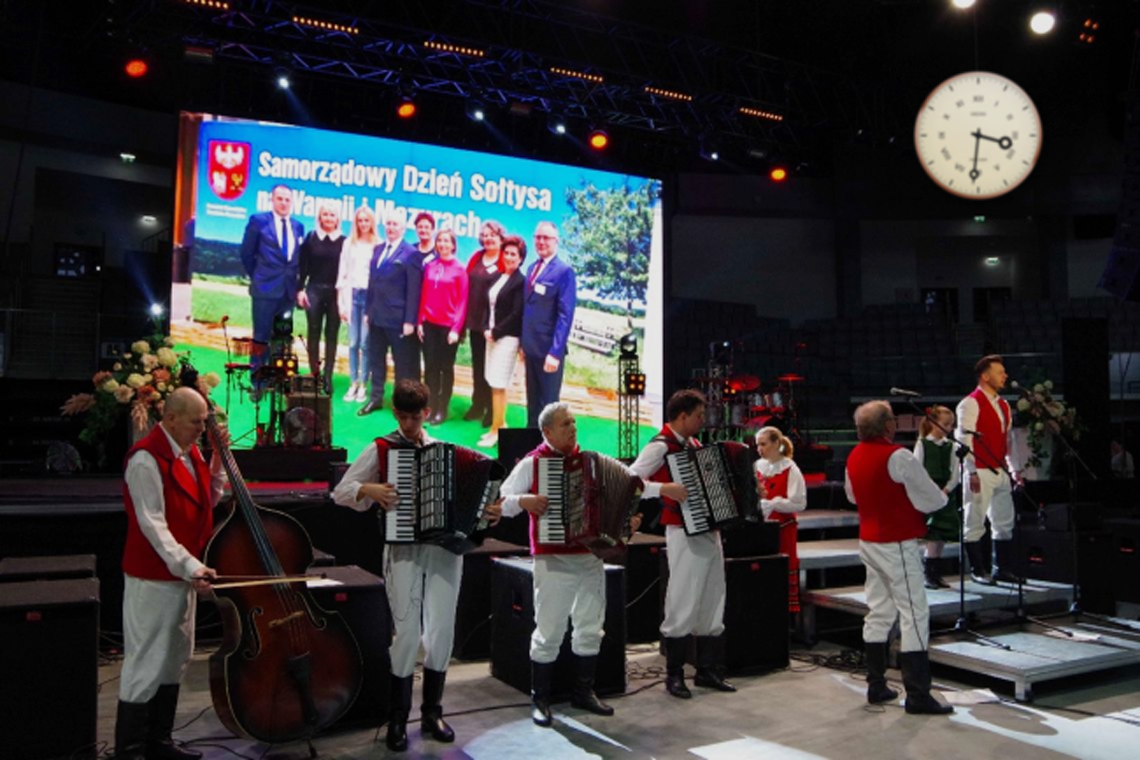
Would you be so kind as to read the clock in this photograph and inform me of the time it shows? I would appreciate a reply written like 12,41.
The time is 3,31
